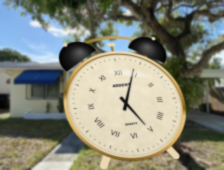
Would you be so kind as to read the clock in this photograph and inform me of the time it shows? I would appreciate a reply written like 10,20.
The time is 5,04
